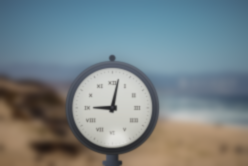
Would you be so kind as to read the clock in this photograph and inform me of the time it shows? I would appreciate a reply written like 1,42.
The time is 9,02
